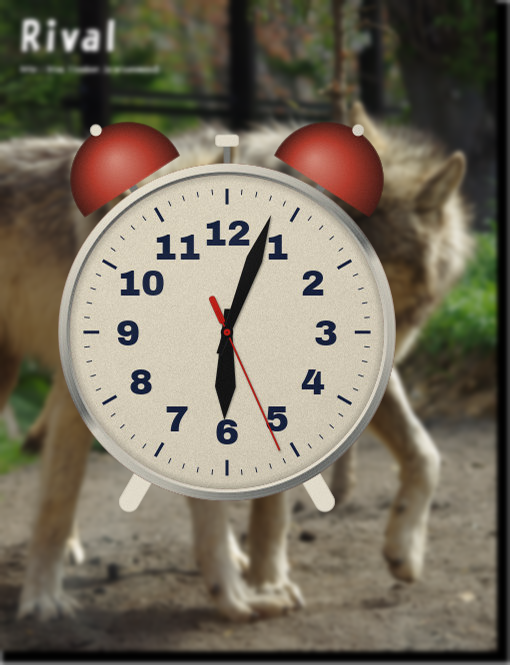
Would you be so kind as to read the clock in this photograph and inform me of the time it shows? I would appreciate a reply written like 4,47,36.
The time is 6,03,26
